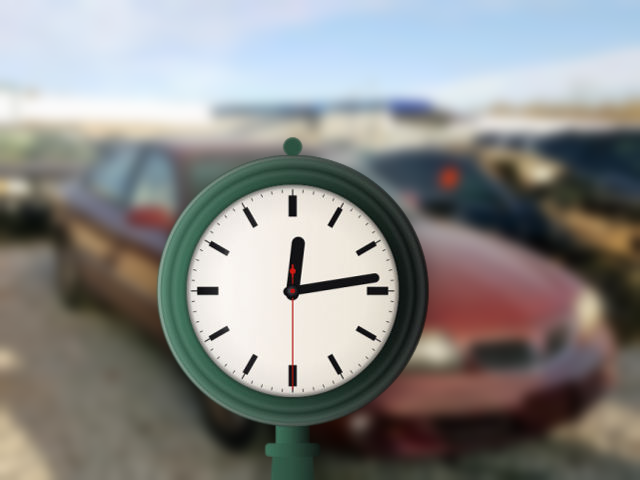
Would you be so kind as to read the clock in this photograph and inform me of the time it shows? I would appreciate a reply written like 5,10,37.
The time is 12,13,30
